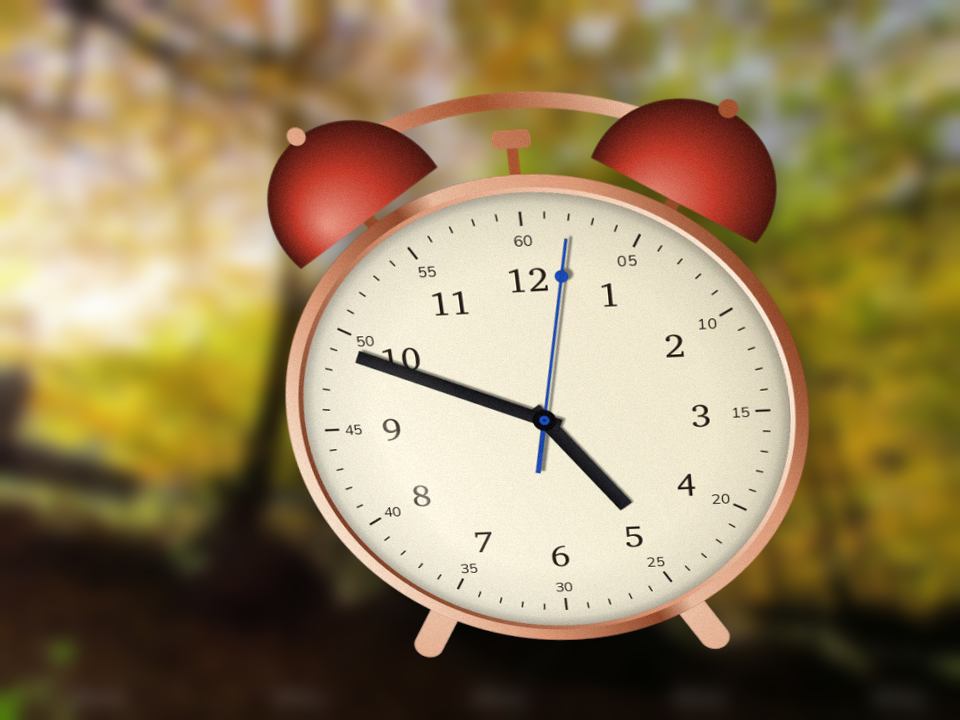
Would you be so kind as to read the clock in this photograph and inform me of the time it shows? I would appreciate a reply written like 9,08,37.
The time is 4,49,02
